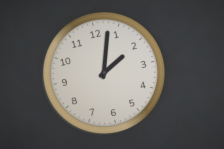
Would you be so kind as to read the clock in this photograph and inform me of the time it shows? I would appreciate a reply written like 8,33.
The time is 2,03
